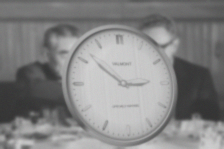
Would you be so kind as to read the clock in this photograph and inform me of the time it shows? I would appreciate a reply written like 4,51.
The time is 2,52
